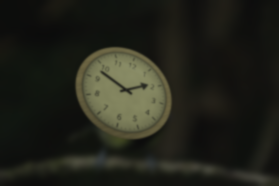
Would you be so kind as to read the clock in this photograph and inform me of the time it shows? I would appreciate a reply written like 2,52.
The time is 1,48
